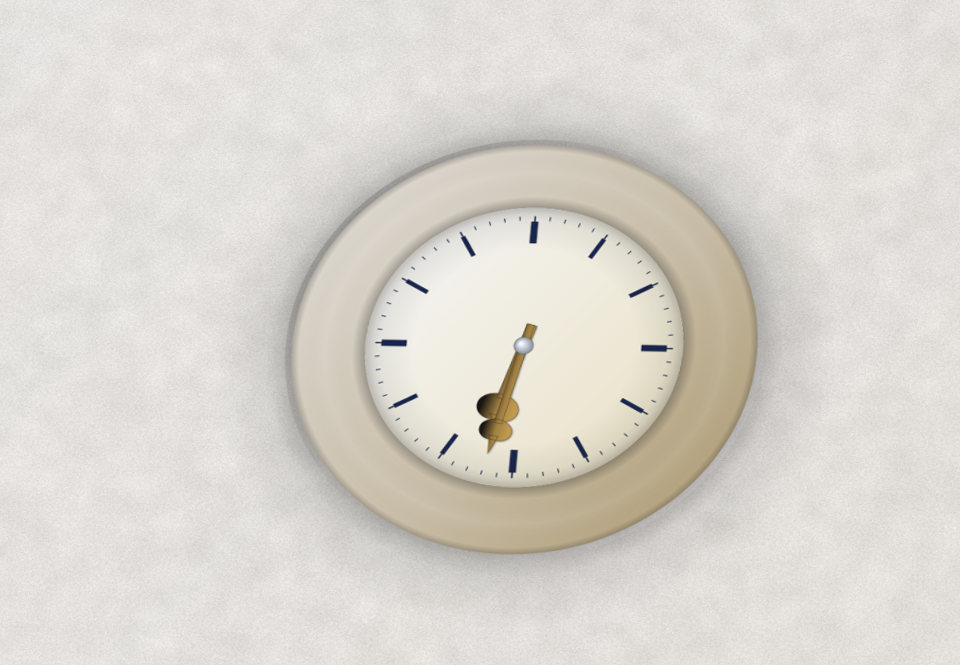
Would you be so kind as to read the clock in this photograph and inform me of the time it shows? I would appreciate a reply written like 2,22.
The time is 6,32
